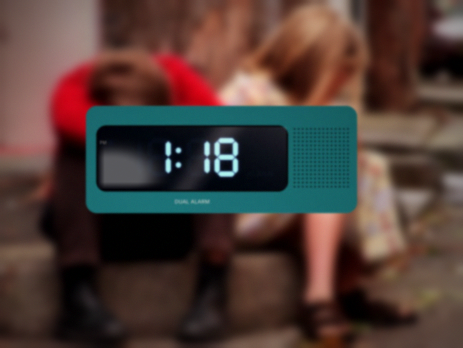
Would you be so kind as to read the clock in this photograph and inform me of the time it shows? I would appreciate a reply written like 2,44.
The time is 1,18
